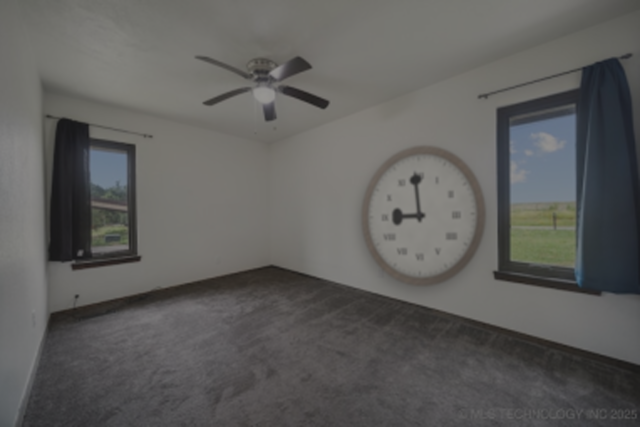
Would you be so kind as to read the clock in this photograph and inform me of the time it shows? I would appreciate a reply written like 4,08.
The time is 8,59
